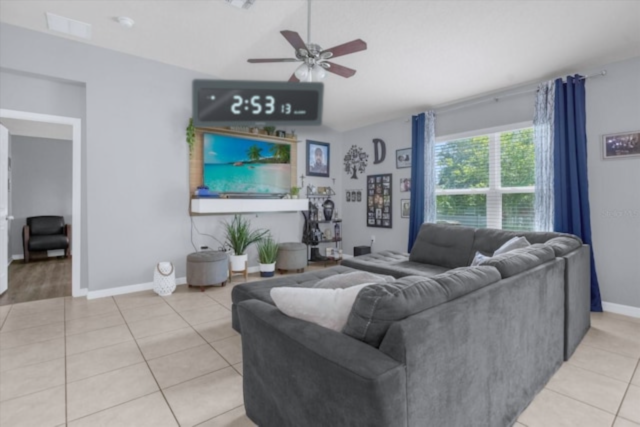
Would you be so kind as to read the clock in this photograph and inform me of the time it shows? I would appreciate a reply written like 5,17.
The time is 2,53
